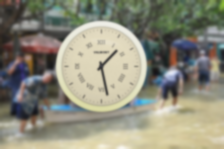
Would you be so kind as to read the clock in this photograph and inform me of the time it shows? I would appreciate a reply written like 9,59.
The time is 1,28
